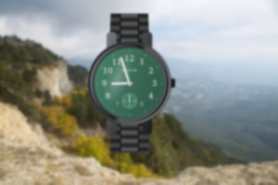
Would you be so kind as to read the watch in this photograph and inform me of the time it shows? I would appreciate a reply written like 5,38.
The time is 8,57
